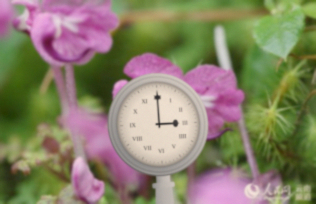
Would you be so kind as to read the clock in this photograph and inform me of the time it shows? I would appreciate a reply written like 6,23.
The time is 3,00
